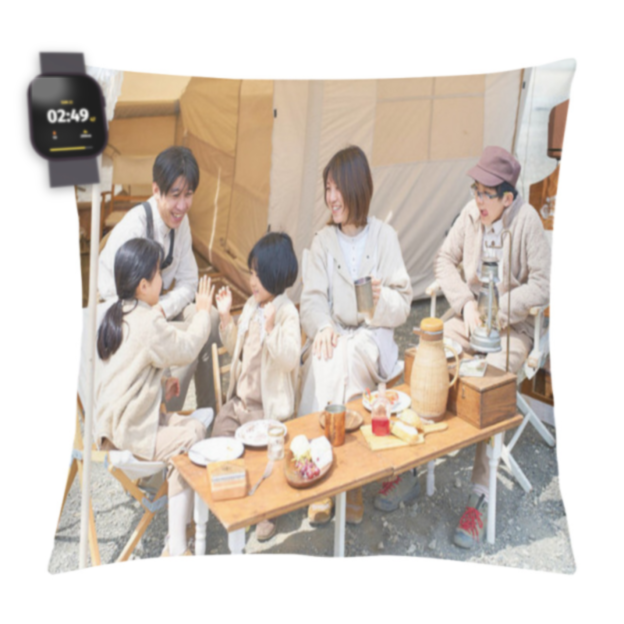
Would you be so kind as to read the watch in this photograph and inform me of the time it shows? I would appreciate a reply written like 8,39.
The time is 2,49
